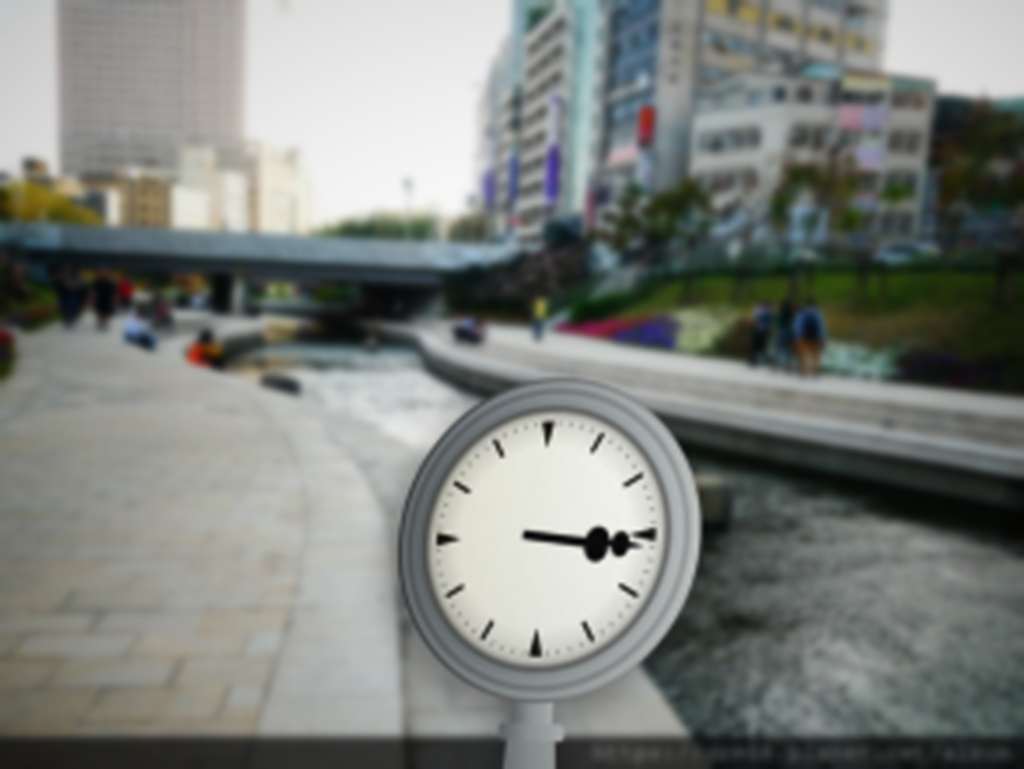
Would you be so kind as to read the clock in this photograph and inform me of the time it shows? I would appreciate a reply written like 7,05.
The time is 3,16
